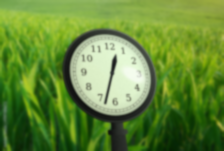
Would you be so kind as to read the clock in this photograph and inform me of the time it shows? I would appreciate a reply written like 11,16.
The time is 12,33
